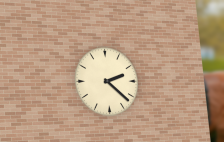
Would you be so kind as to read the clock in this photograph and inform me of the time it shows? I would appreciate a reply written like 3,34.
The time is 2,22
